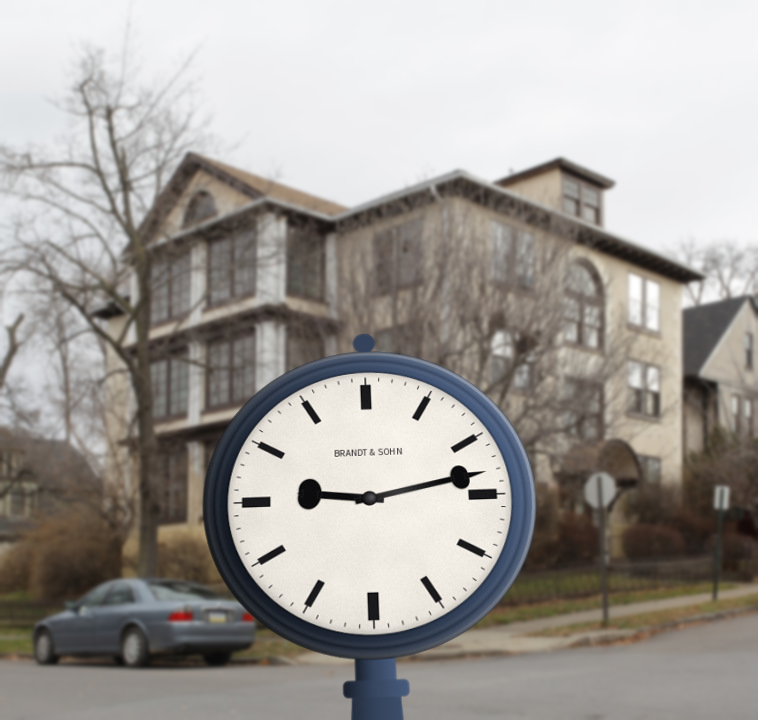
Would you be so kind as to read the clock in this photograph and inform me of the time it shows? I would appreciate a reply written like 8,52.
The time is 9,13
